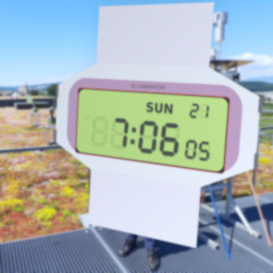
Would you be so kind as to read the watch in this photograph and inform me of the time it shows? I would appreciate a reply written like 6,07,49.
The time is 7,06,05
